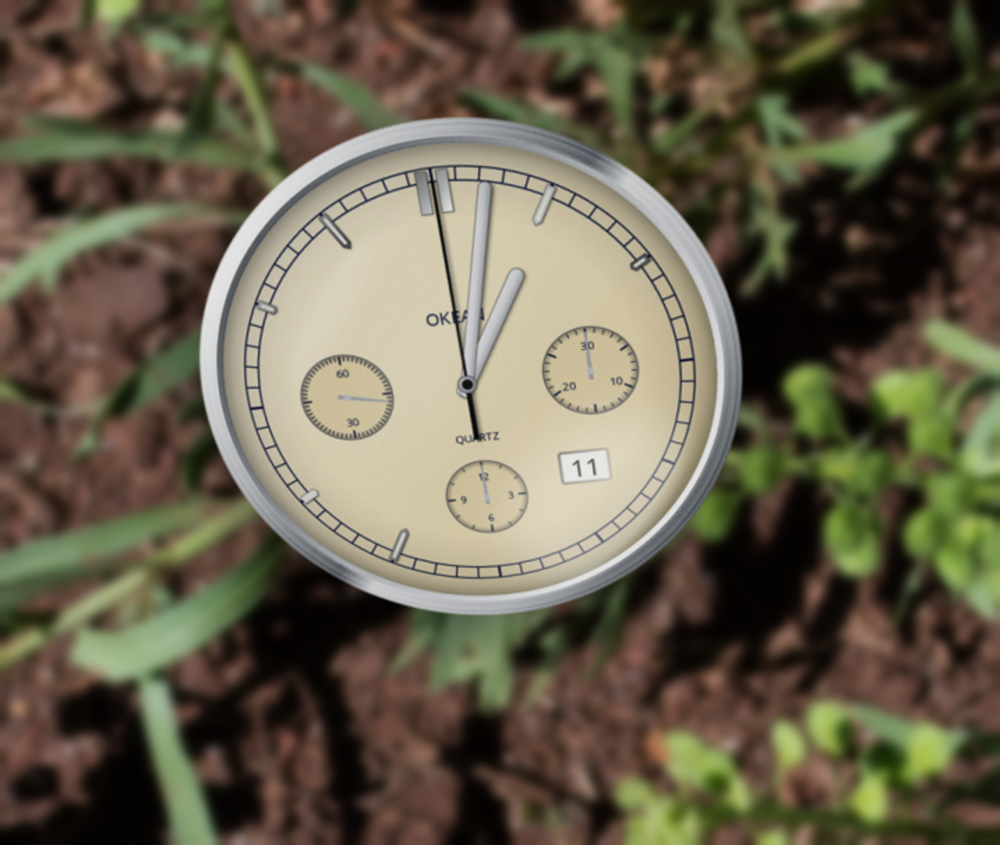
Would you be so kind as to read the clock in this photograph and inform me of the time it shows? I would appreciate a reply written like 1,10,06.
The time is 1,02,17
